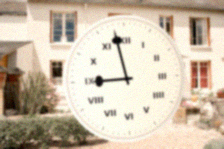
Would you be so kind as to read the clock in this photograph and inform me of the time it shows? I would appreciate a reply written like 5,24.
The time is 8,58
